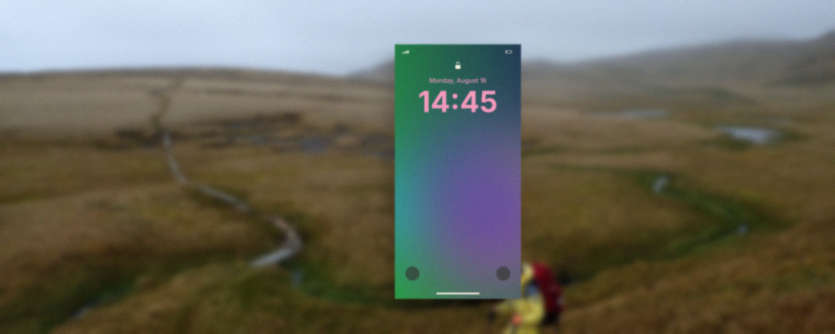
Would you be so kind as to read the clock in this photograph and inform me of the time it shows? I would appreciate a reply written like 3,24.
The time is 14,45
